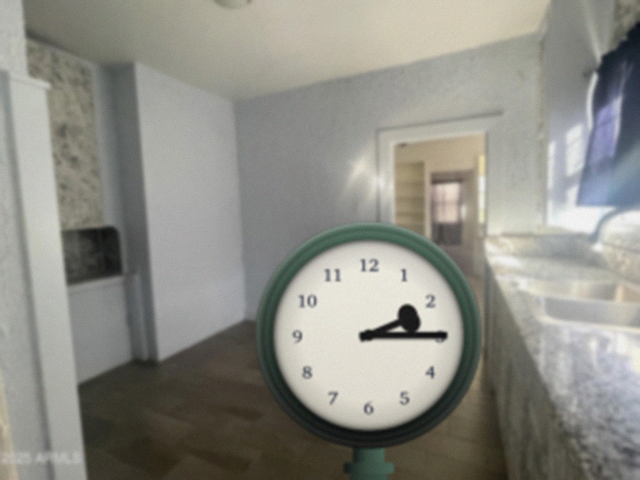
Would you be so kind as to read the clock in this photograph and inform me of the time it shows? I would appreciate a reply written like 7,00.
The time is 2,15
